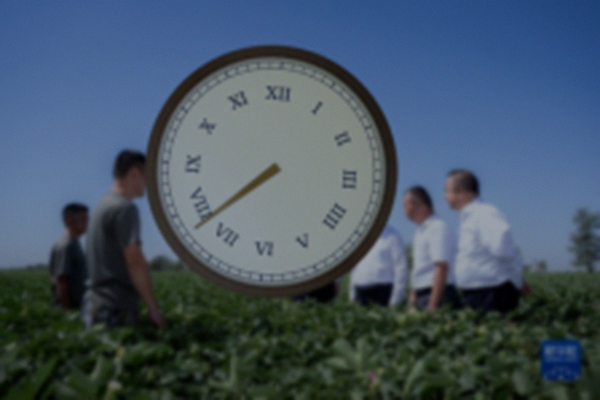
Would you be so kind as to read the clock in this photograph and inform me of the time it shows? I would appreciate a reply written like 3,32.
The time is 7,38
